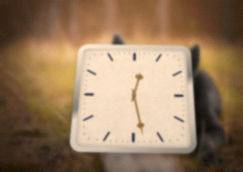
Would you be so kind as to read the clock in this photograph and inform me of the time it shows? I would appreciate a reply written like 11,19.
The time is 12,28
